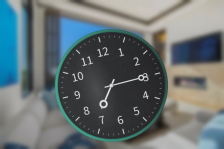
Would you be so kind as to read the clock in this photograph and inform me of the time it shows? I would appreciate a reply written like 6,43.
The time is 7,15
